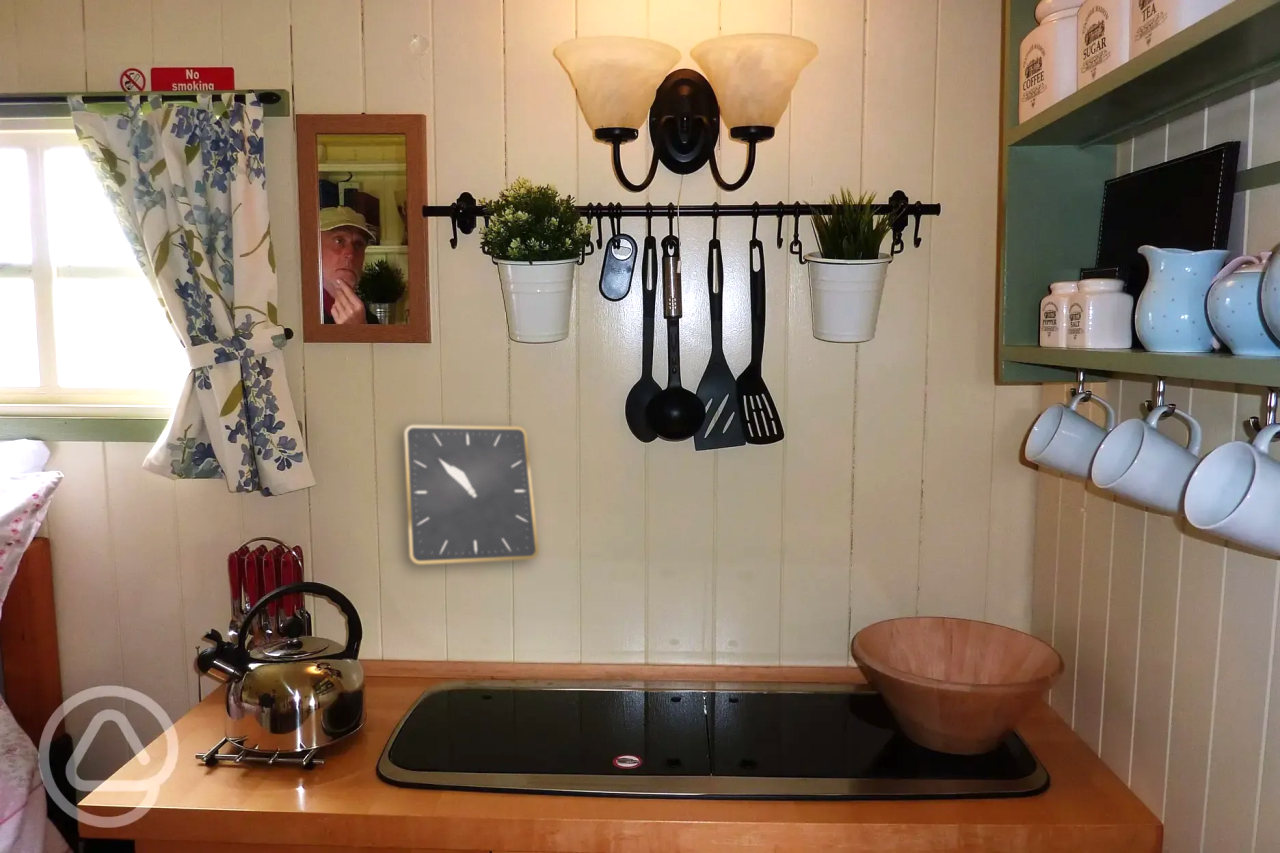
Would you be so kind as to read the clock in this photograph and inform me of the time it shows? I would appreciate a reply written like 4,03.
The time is 10,53
